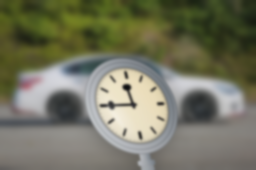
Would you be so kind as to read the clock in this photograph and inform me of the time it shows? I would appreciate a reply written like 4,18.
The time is 11,45
